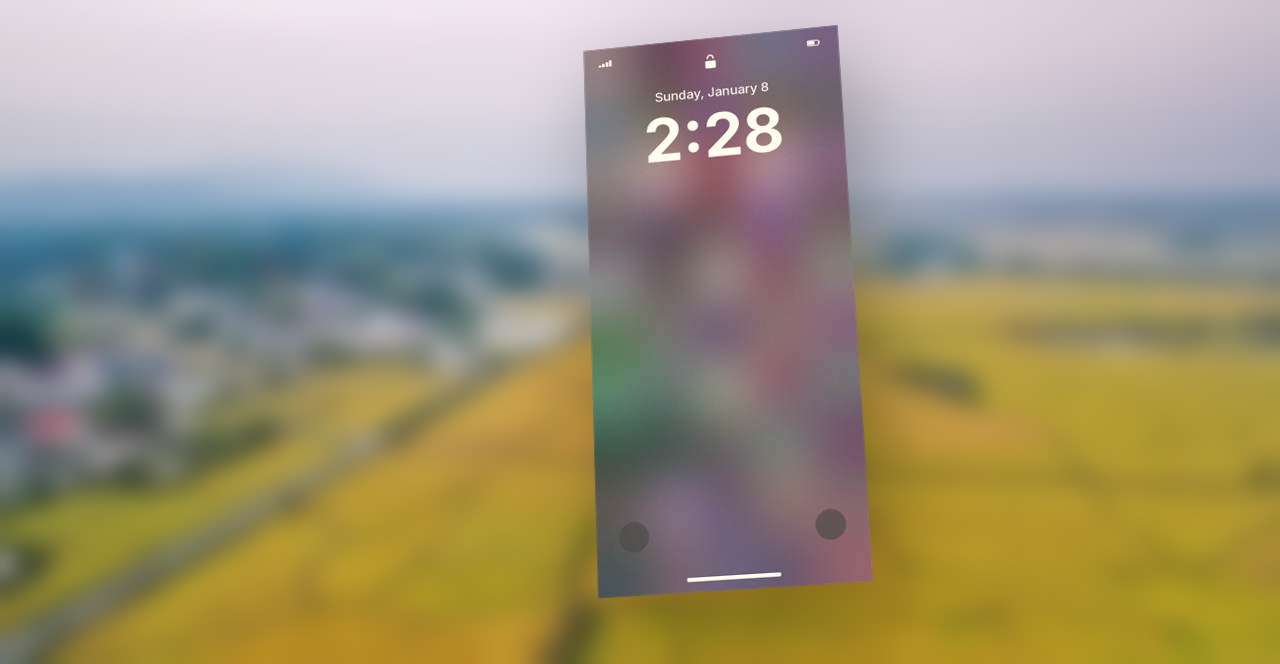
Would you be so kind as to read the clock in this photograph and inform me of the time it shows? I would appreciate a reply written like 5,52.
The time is 2,28
